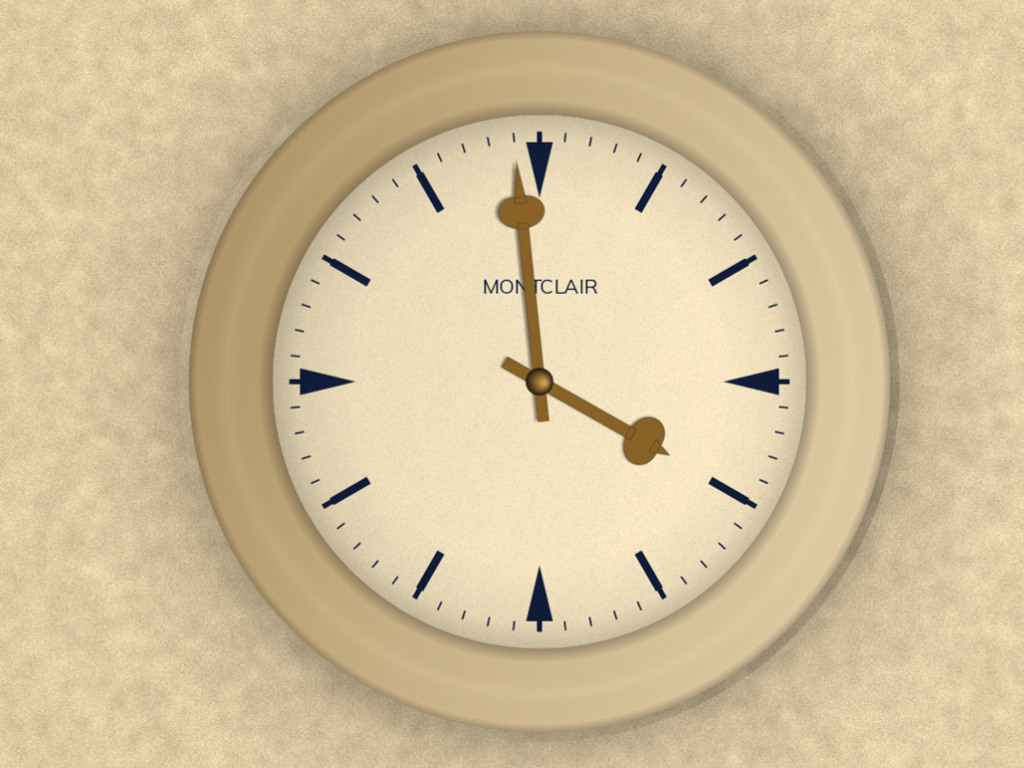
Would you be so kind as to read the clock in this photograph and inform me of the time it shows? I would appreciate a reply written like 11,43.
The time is 3,59
